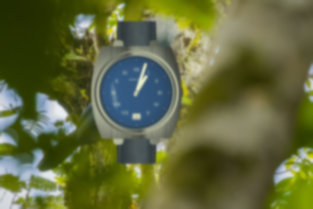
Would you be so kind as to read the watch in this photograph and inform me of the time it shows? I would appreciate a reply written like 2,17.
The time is 1,03
